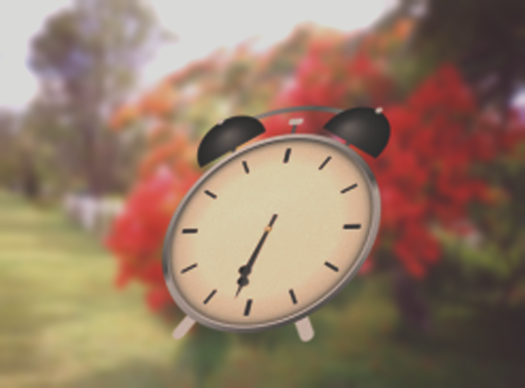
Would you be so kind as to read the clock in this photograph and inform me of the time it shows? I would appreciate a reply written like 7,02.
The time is 6,32
